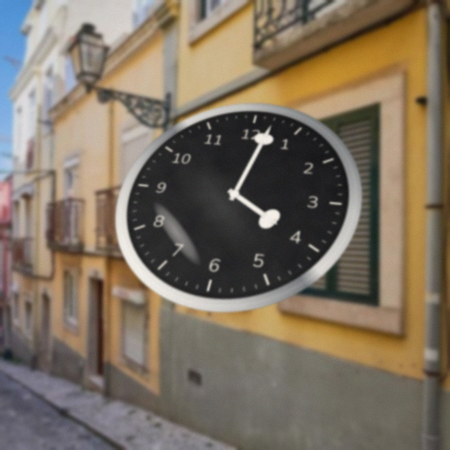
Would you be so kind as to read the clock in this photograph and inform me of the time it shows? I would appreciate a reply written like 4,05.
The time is 4,02
